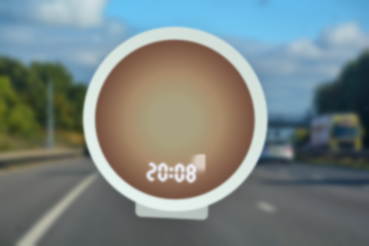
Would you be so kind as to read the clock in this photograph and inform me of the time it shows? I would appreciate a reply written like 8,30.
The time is 20,08
